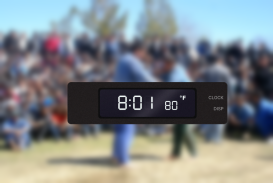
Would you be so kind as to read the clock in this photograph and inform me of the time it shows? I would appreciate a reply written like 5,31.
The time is 8,01
